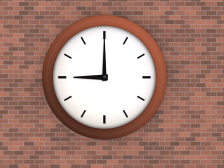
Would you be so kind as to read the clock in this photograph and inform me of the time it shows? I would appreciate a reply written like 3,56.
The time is 9,00
